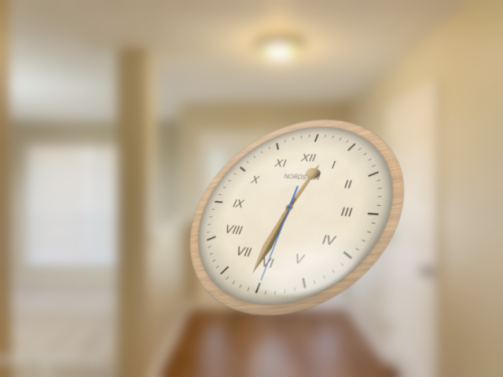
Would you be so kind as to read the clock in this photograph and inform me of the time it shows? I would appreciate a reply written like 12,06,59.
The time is 12,31,30
